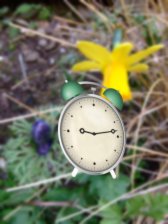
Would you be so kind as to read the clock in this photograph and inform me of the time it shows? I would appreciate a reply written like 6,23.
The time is 9,13
